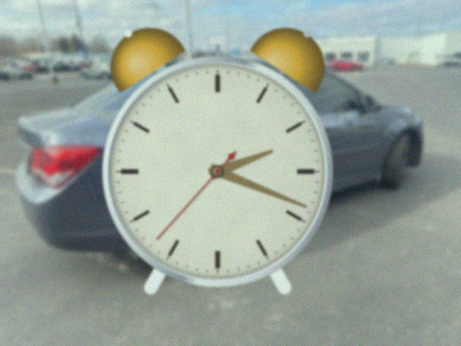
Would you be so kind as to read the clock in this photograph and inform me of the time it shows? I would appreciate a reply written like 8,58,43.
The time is 2,18,37
